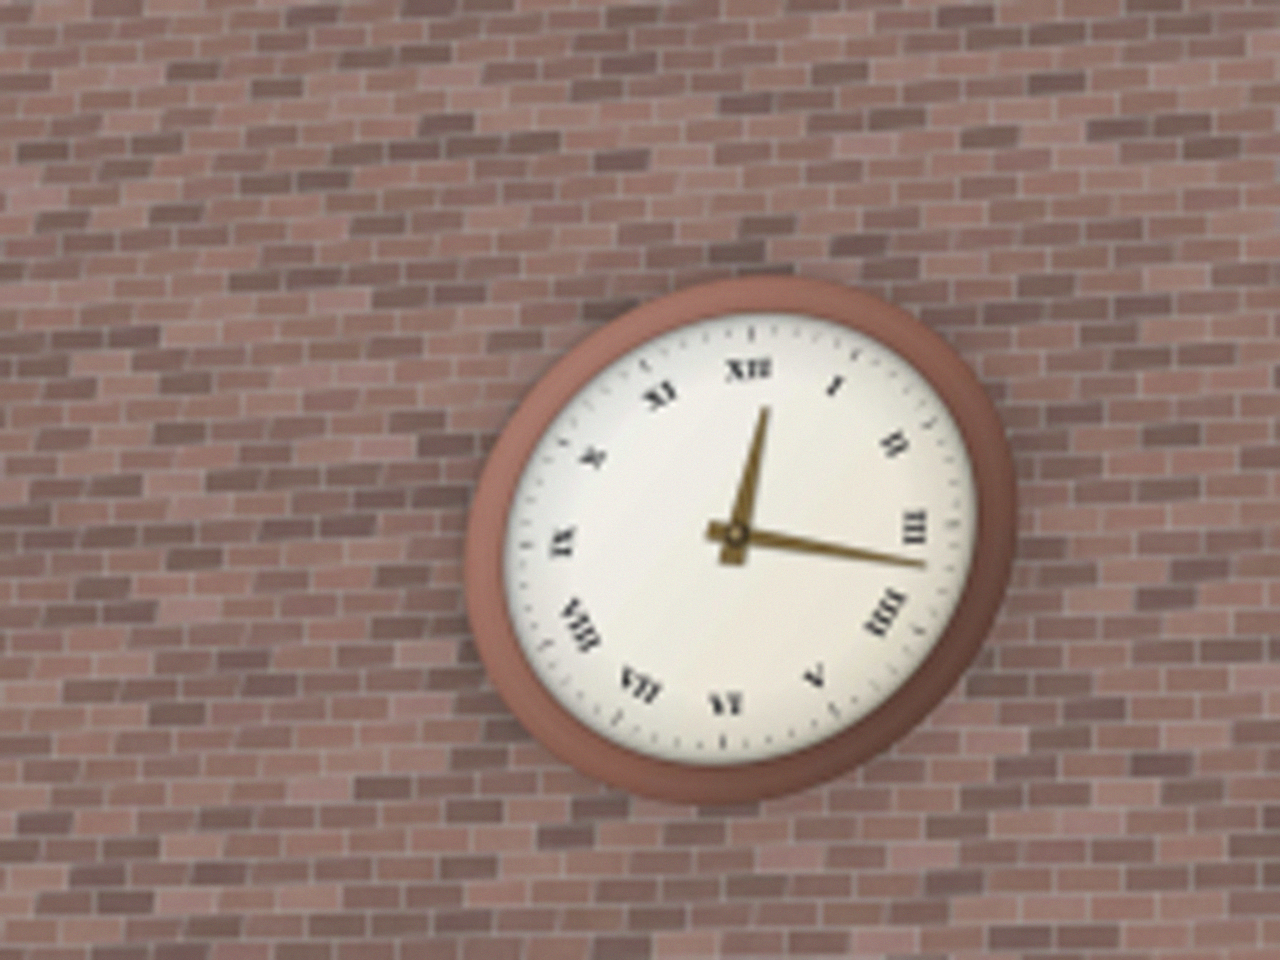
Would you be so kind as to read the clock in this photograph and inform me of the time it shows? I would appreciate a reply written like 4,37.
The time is 12,17
